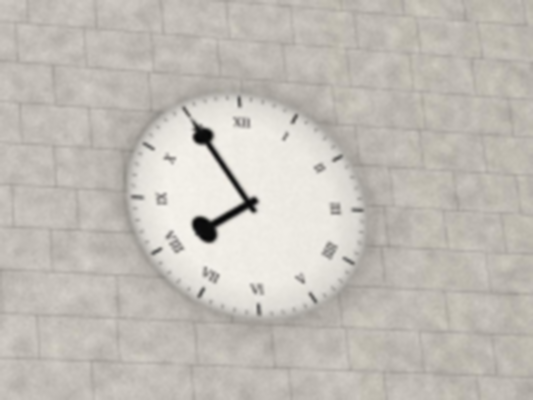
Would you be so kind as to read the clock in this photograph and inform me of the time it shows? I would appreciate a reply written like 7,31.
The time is 7,55
